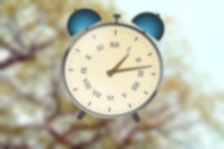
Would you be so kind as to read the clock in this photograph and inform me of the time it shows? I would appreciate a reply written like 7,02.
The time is 1,13
